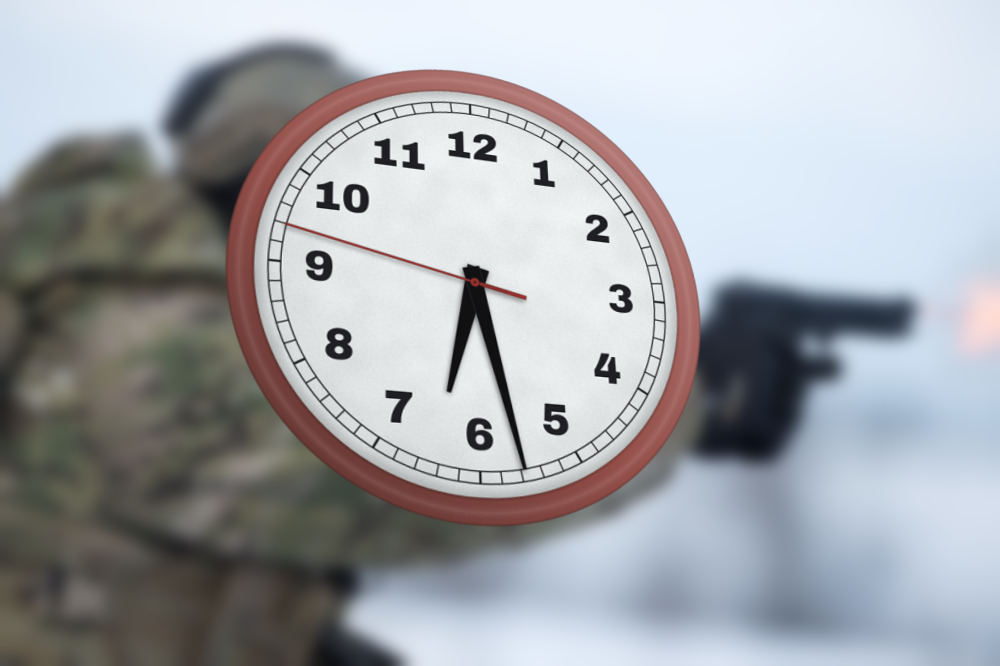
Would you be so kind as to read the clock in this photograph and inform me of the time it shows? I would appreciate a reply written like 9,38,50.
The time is 6,27,47
